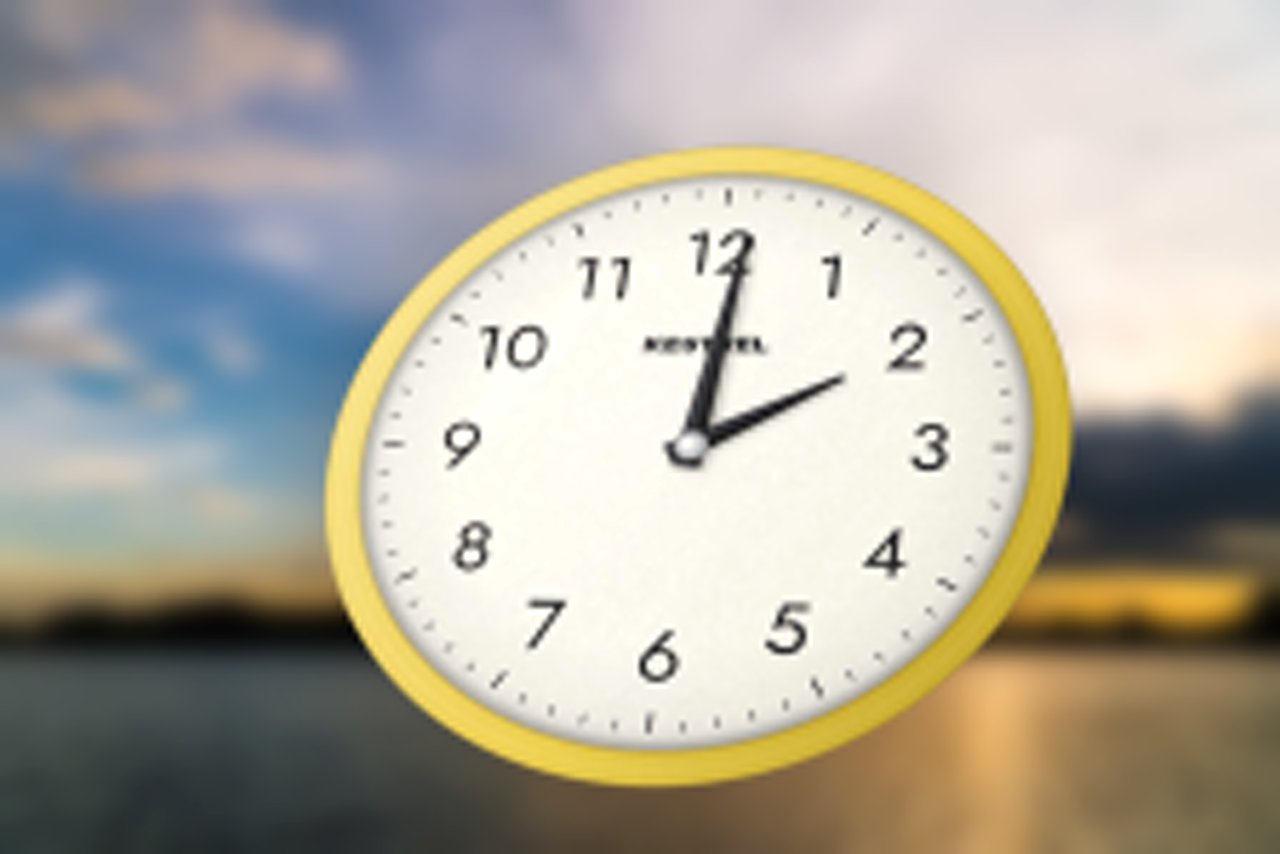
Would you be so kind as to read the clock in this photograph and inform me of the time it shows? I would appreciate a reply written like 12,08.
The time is 2,01
